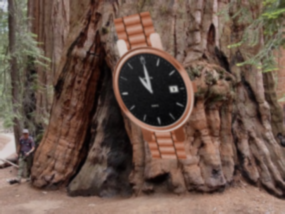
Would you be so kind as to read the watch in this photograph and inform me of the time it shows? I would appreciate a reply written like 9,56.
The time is 11,00
